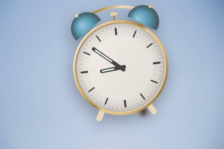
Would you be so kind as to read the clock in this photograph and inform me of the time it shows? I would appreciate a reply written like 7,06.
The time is 8,52
